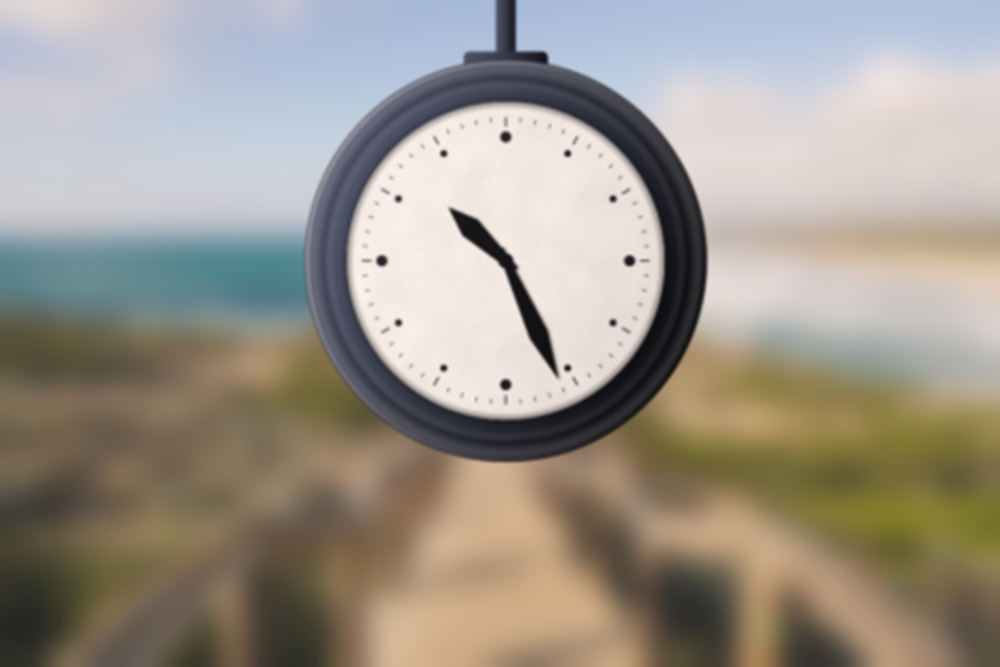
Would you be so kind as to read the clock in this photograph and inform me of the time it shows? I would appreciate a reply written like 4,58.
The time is 10,26
